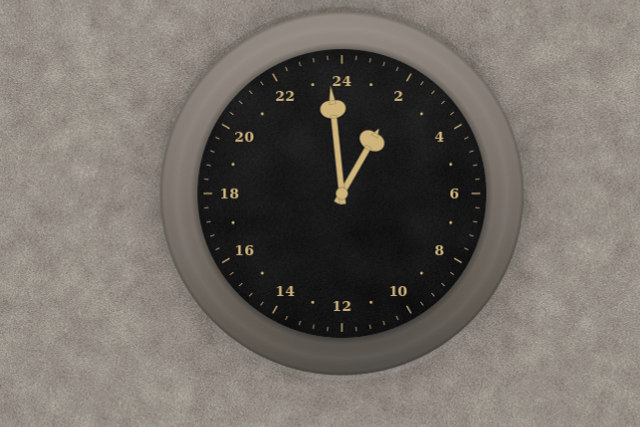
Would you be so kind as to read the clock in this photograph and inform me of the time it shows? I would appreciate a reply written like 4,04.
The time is 1,59
